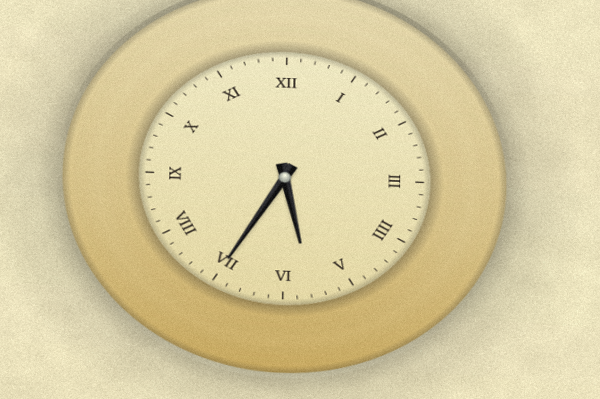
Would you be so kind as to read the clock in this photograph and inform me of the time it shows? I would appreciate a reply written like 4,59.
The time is 5,35
